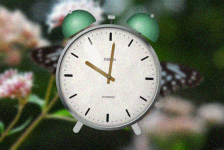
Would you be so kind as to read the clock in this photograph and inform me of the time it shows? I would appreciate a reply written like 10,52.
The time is 10,01
